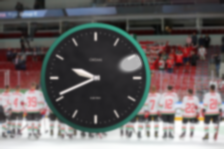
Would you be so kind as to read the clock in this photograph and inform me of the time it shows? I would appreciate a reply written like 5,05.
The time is 9,41
